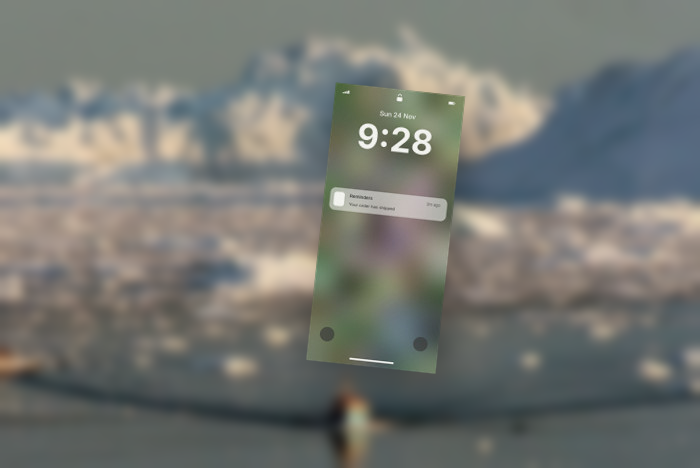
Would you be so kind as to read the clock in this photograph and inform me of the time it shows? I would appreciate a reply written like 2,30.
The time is 9,28
